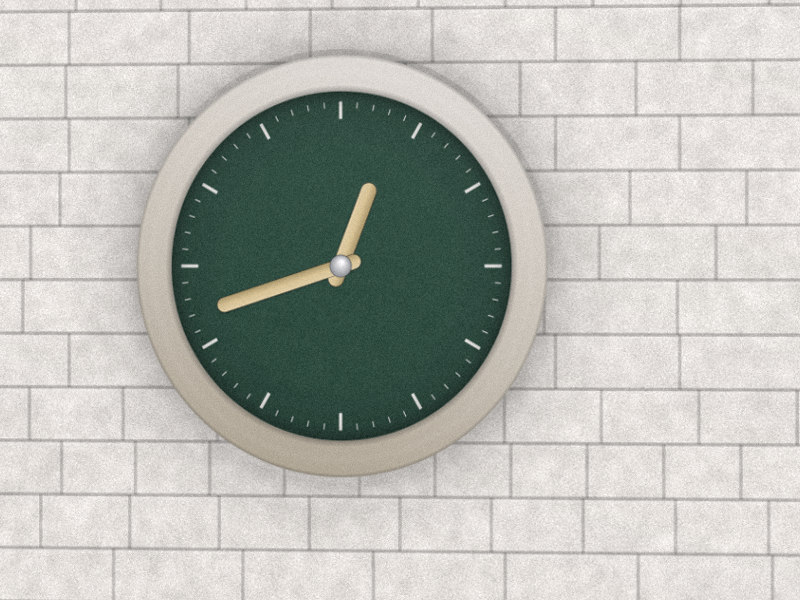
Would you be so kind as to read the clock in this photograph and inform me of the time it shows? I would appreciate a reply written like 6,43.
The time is 12,42
